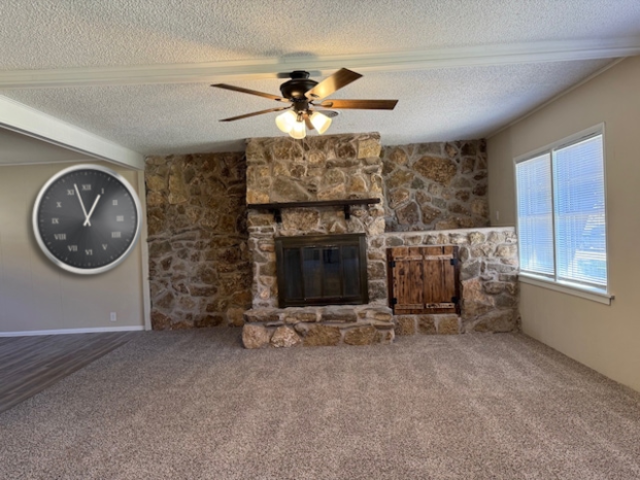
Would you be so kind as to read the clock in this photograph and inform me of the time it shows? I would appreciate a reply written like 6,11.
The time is 12,57
